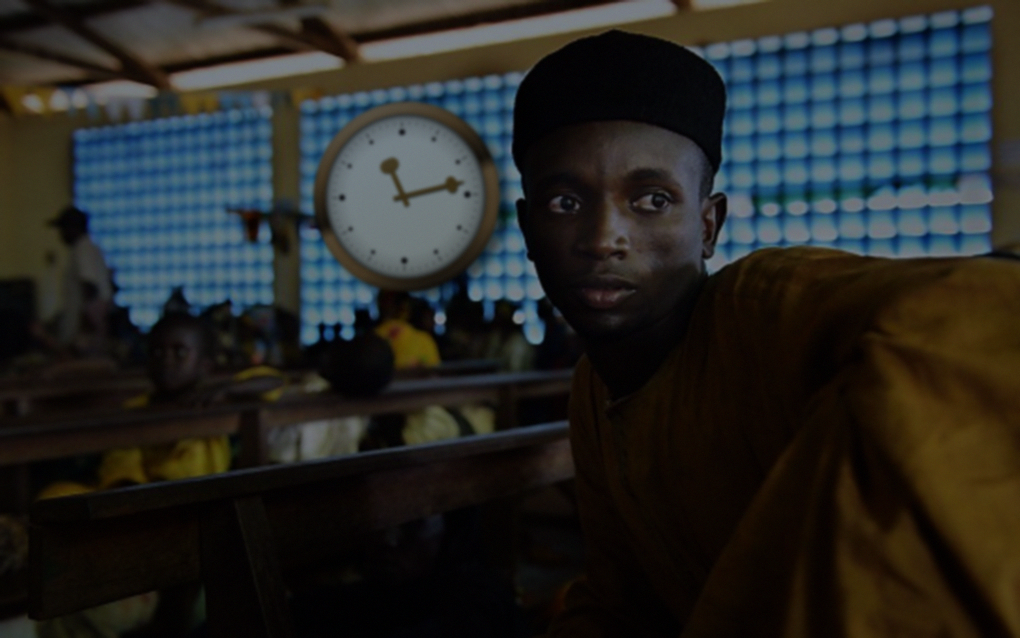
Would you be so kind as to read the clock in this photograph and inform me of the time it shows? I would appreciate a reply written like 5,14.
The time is 11,13
